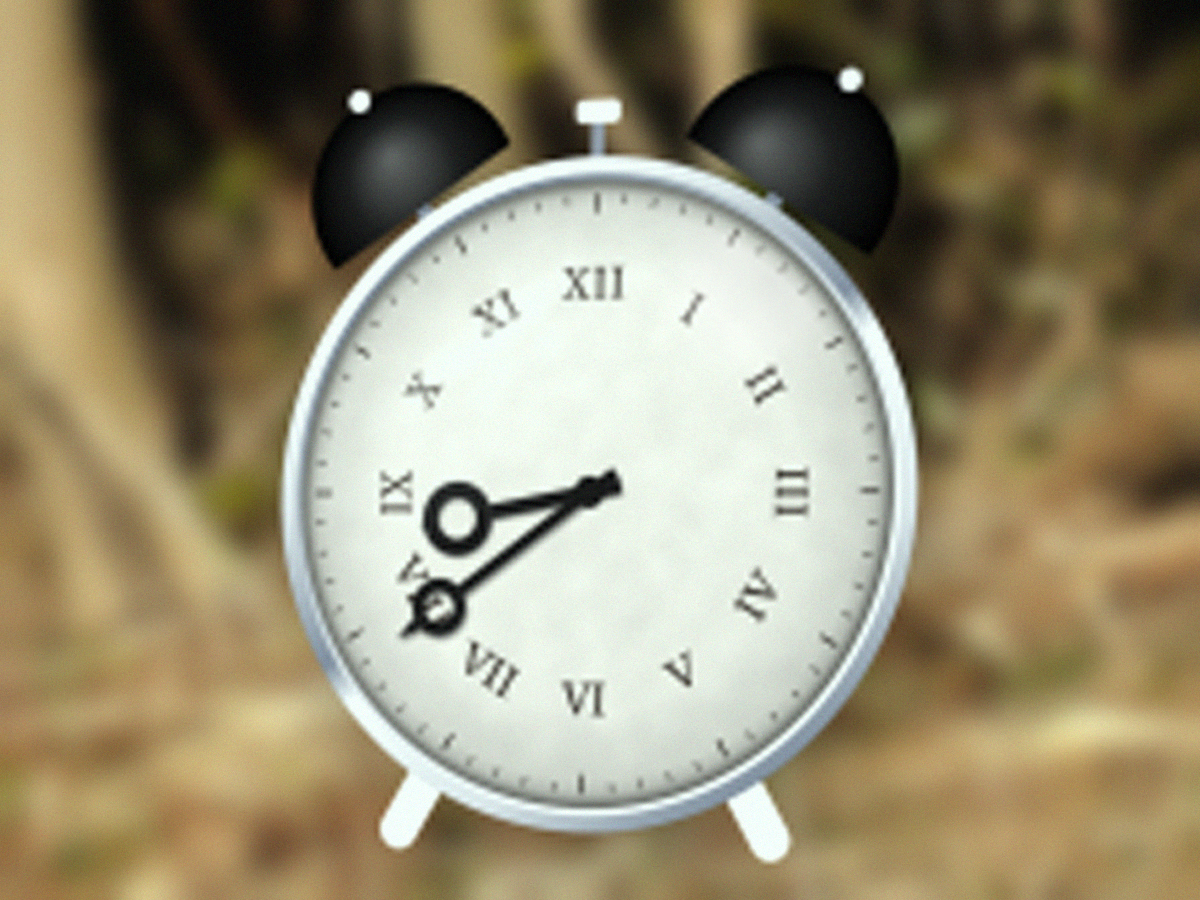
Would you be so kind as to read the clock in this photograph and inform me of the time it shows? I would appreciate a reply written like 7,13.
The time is 8,39
